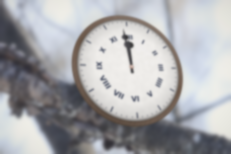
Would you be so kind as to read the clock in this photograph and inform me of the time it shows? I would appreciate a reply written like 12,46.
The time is 11,59
